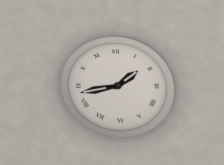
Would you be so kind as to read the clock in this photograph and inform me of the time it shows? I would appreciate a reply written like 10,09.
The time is 1,43
